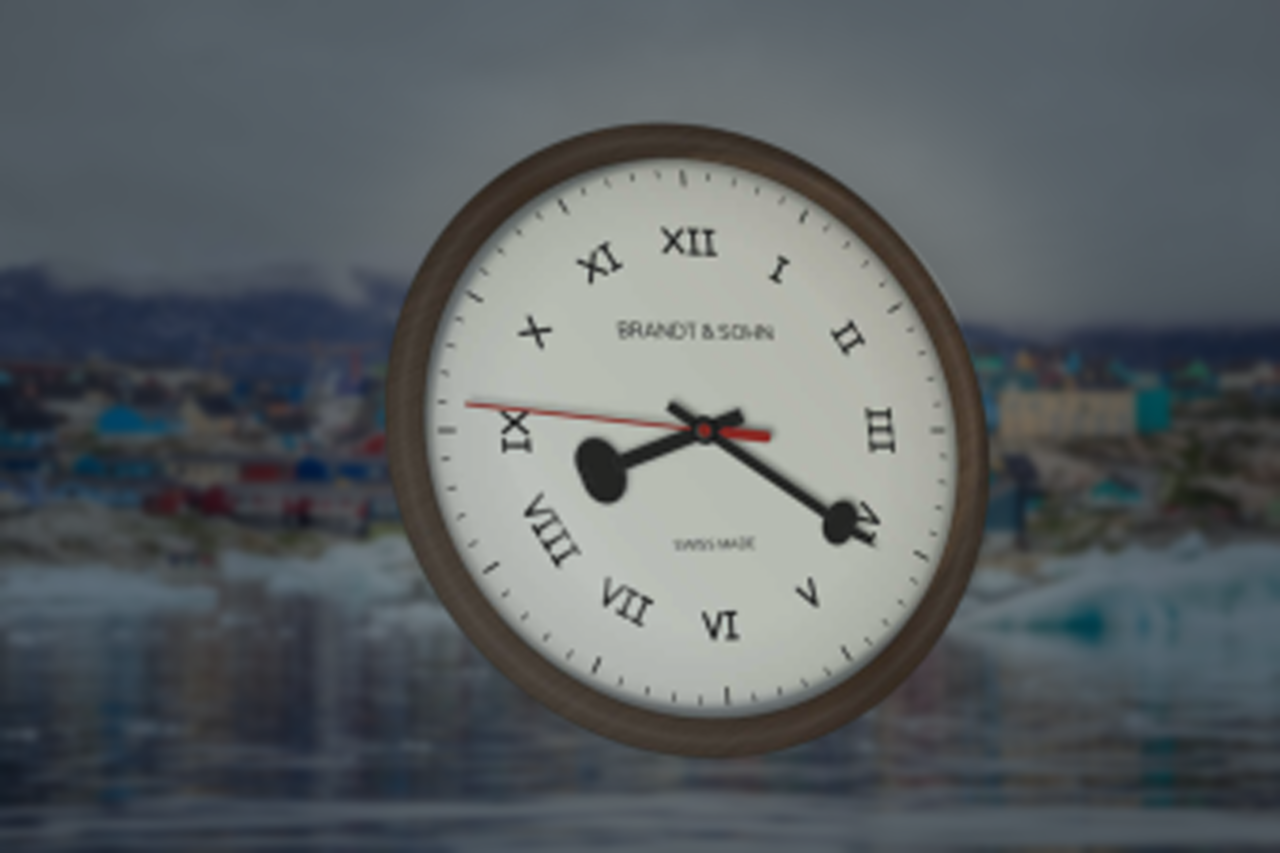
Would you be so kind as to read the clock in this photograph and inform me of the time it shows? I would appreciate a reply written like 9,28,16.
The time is 8,20,46
